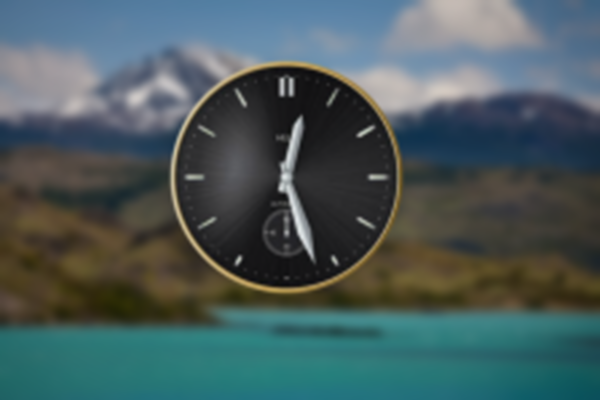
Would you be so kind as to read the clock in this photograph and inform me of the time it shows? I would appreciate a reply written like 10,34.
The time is 12,27
